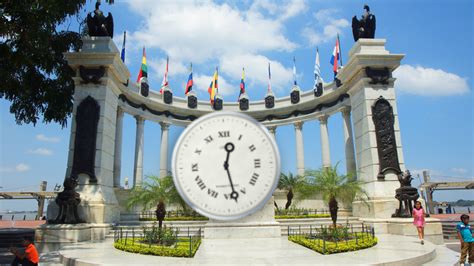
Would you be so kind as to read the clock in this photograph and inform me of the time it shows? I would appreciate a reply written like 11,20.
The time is 12,28
